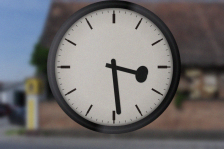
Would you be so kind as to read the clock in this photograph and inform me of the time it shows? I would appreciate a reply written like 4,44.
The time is 3,29
